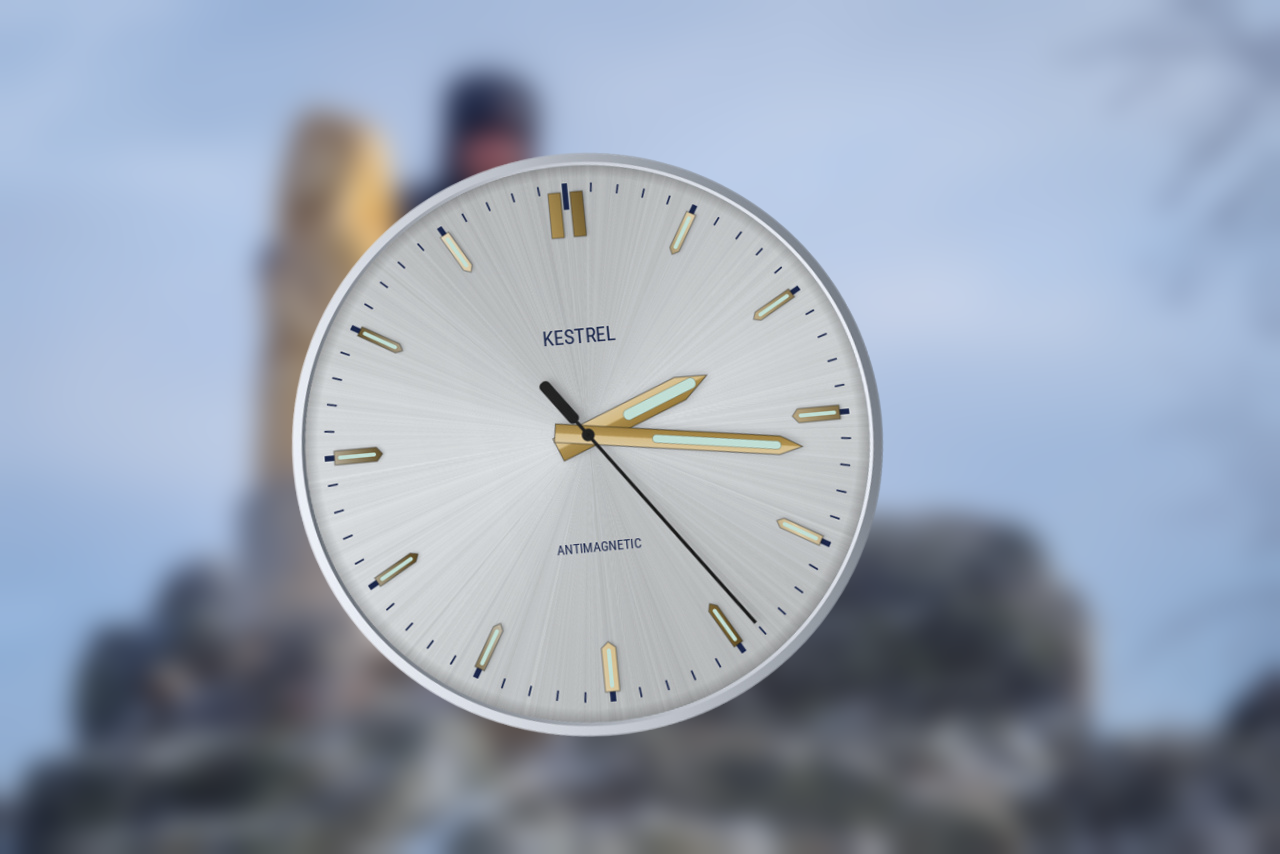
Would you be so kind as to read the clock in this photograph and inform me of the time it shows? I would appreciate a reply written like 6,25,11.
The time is 2,16,24
